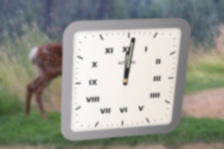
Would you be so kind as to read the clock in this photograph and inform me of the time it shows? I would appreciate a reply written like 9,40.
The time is 12,01
